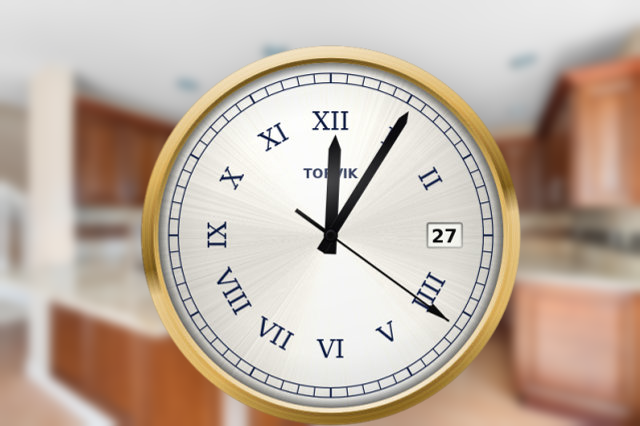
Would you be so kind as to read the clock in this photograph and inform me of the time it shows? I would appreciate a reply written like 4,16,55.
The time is 12,05,21
